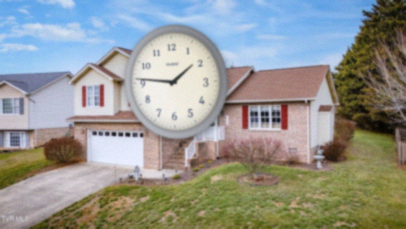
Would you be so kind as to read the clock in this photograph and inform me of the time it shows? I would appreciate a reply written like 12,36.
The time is 1,46
